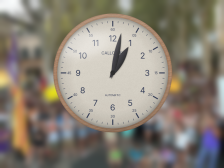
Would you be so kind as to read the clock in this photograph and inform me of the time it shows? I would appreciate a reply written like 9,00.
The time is 1,02
